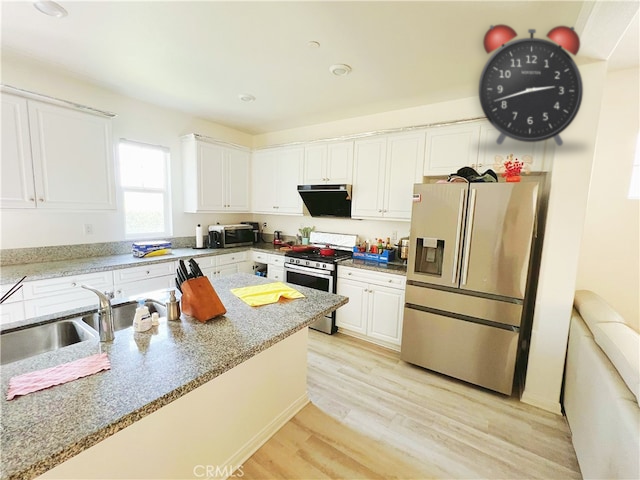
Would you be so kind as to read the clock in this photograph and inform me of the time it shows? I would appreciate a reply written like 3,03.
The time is 2,42
